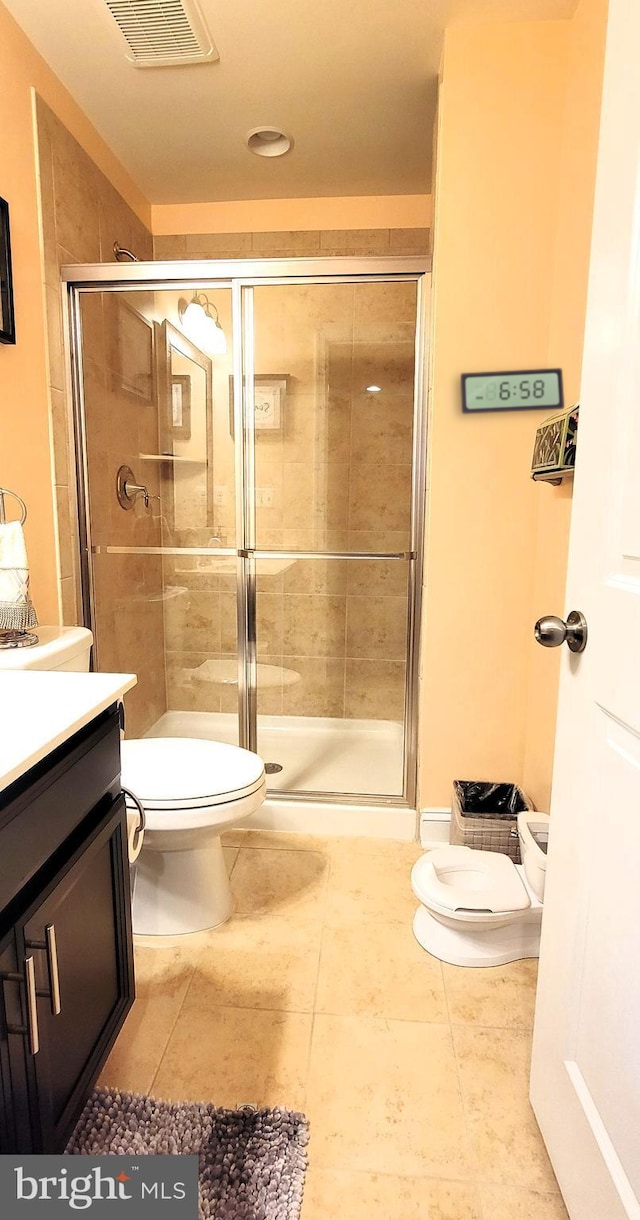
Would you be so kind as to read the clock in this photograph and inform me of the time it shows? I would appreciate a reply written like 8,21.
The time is 6,58
